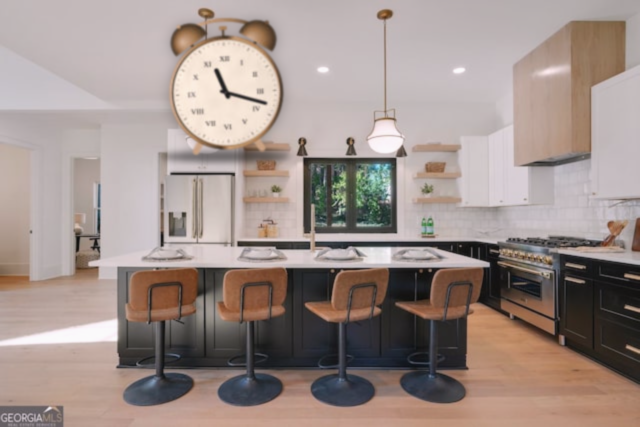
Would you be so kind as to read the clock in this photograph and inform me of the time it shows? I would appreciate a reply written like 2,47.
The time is 11,18
